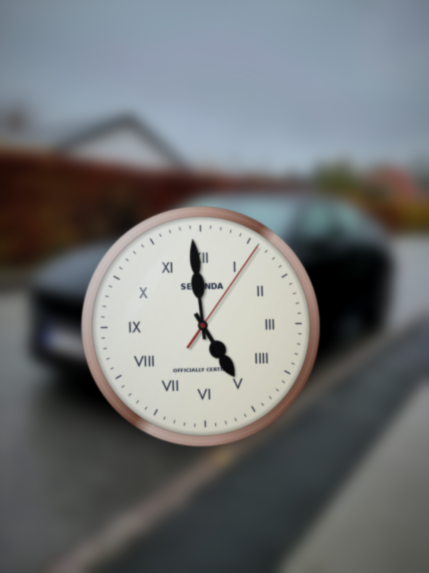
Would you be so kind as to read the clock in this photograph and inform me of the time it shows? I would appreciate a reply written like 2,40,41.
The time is 4,59,06
